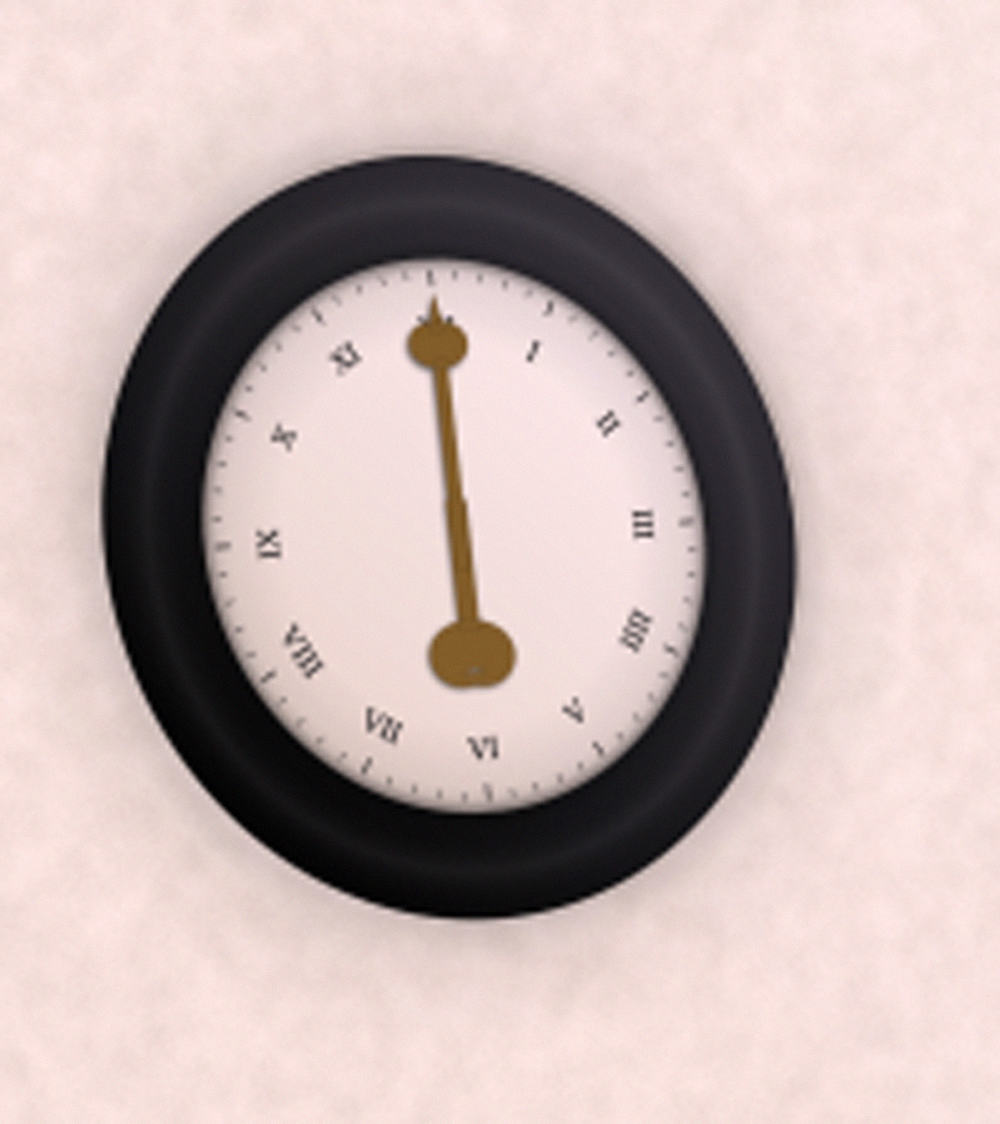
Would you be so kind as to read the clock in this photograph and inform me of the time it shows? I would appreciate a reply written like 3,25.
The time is 6,00
